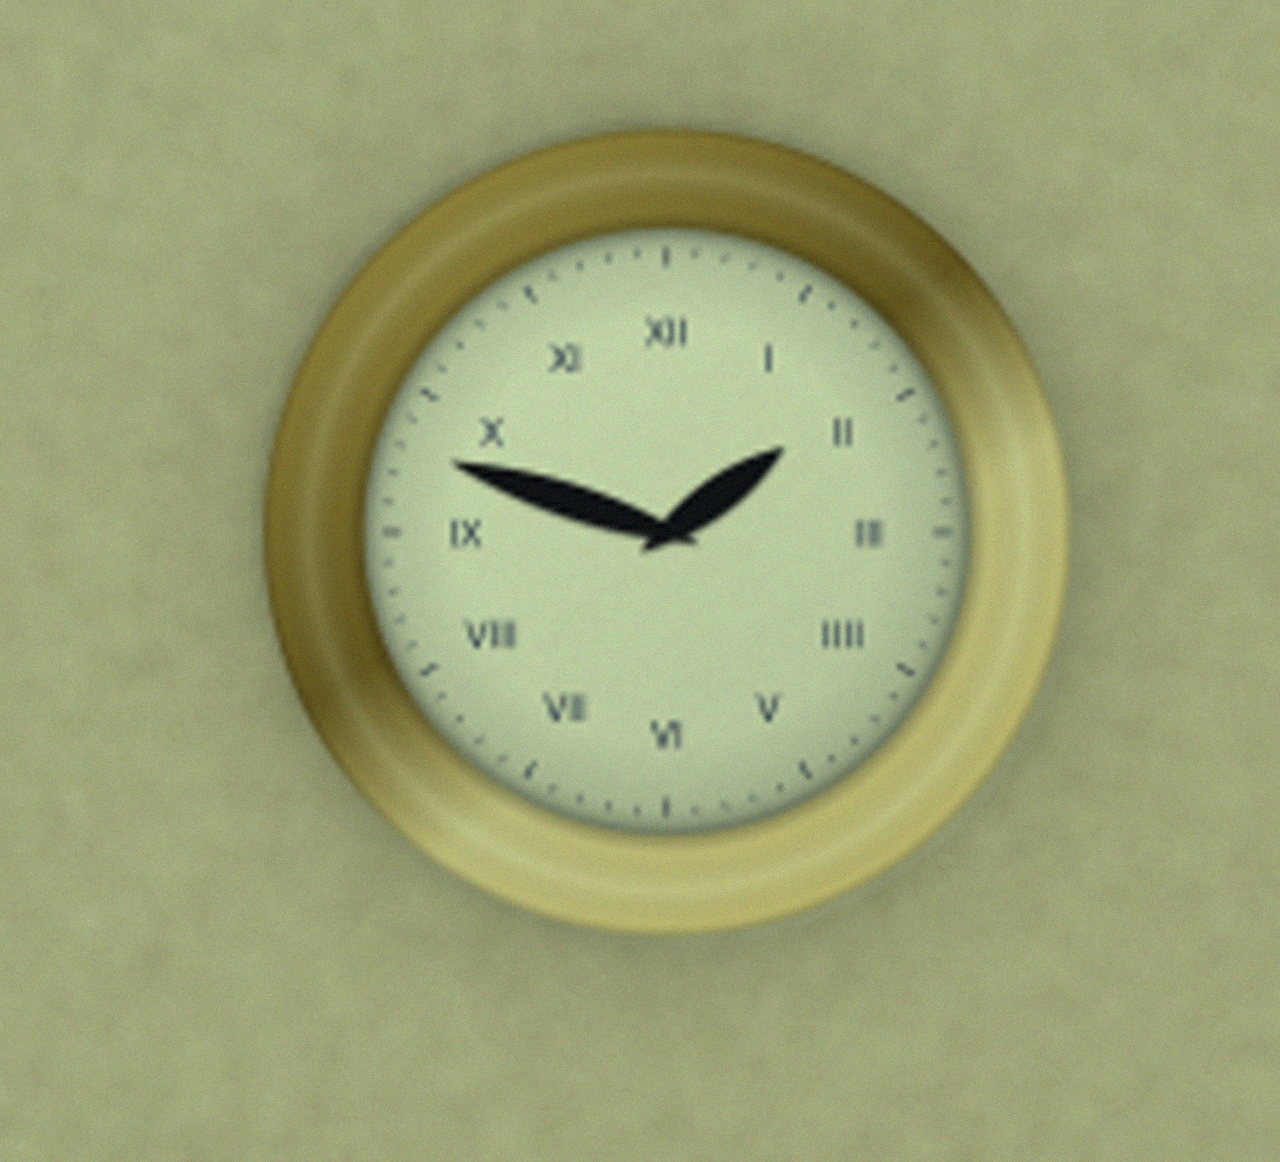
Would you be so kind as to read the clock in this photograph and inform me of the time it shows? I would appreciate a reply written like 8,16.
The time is 1,48
